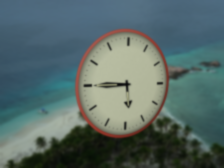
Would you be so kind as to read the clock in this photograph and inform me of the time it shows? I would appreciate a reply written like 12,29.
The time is 5,45
